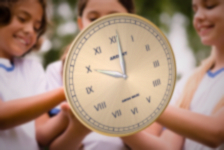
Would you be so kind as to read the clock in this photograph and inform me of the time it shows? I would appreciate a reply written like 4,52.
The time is 10,01
